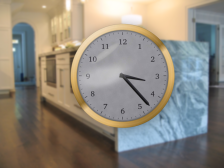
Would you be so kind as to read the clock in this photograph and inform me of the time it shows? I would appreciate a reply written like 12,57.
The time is 3,23
